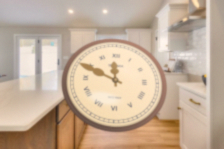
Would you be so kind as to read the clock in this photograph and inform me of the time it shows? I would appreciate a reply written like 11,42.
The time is 11,49
